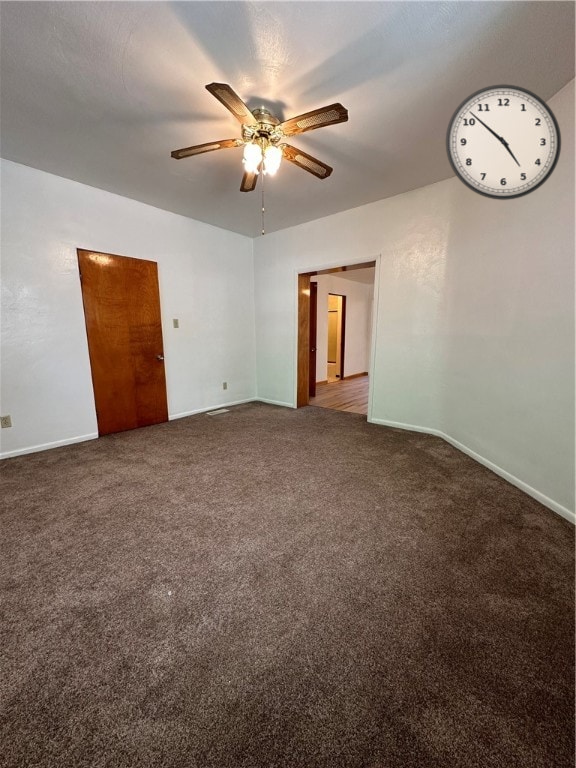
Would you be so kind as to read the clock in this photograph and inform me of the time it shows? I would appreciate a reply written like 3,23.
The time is 4,52
